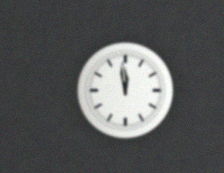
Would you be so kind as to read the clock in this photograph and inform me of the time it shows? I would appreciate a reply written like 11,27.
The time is 11,59
